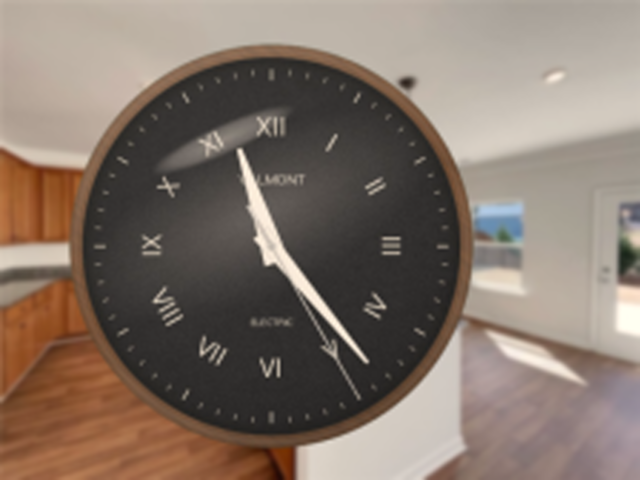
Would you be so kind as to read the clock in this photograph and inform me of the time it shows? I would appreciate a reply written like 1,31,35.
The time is 11,23,25
